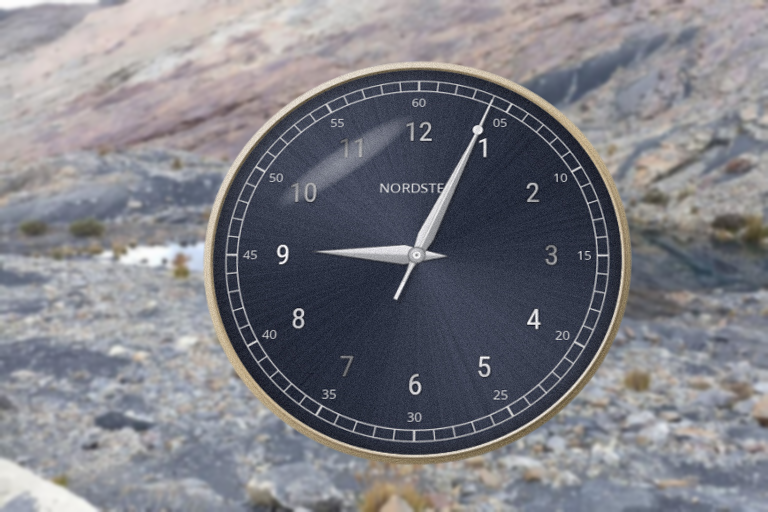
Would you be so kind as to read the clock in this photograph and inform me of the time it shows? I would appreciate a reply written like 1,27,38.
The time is 9,04,04
